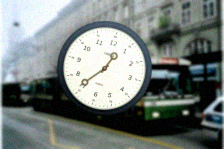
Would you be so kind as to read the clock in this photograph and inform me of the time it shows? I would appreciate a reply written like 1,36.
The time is 12,36
